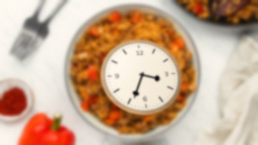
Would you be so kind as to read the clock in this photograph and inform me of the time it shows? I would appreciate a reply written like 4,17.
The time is 3,34
